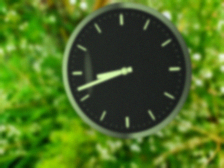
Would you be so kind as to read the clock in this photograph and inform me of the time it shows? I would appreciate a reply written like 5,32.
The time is 8,42
